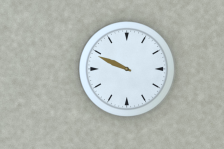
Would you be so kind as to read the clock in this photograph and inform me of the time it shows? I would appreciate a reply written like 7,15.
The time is 9,49
